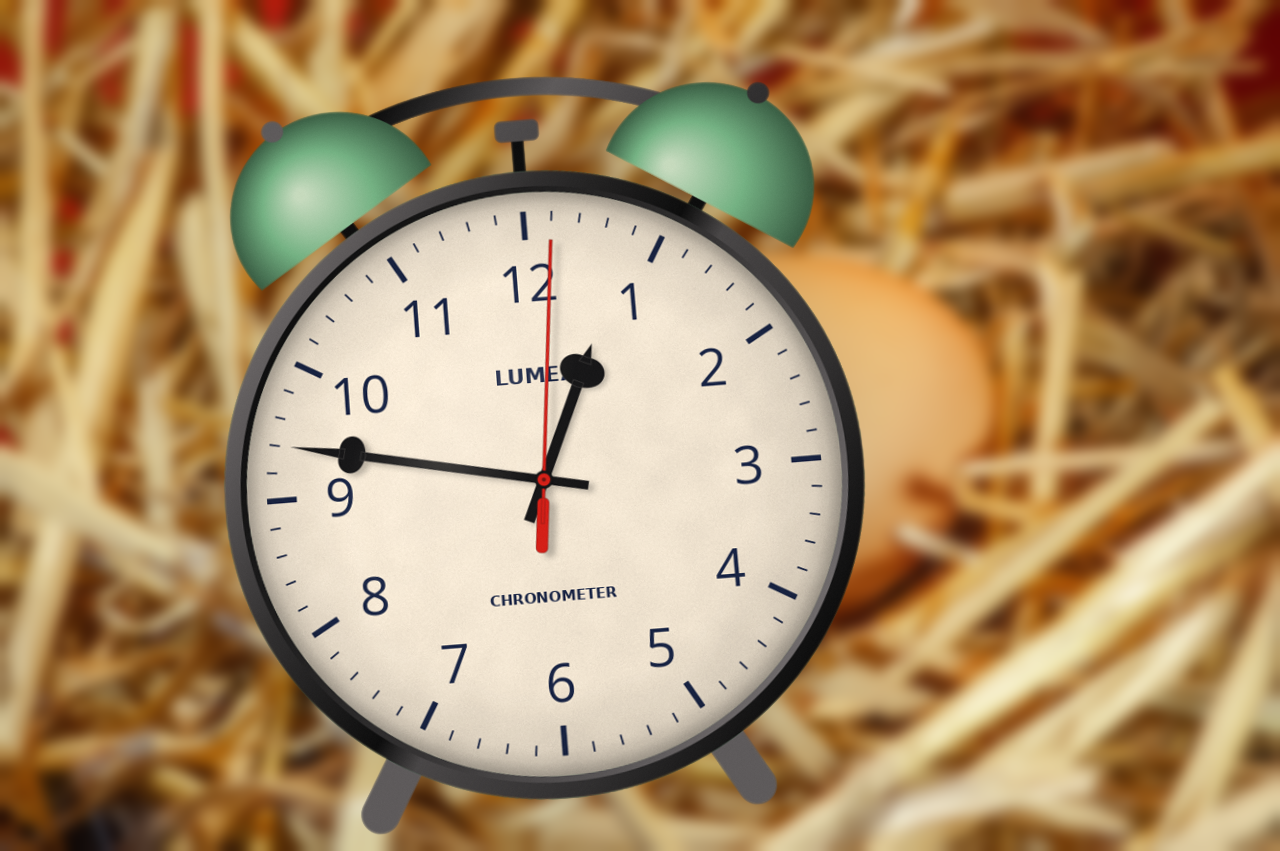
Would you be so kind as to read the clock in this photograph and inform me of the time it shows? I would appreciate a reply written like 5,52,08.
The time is 12,47,01
